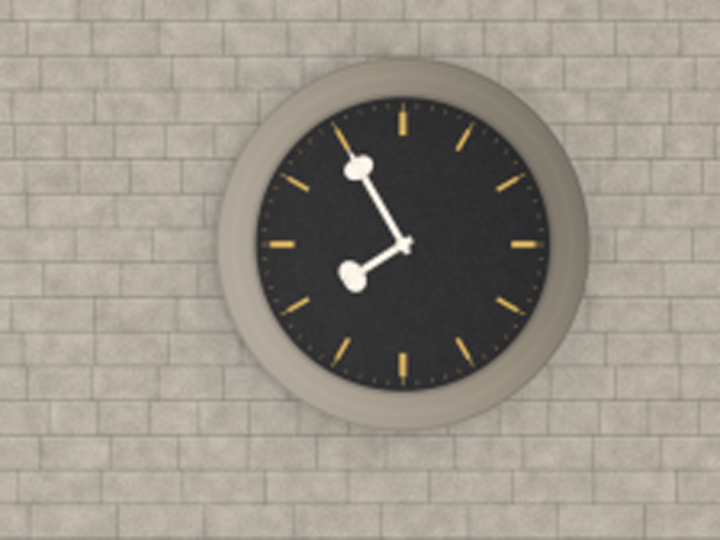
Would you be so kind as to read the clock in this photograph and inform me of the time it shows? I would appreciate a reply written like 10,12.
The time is 7,55
